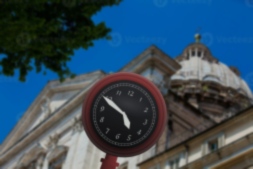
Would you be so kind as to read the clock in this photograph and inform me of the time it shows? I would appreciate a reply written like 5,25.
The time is 4,49
